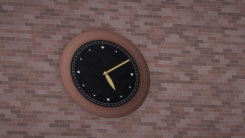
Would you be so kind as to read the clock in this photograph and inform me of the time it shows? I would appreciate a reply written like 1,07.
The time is 5,10
